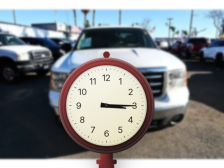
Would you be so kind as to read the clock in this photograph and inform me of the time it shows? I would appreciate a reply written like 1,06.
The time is 3,15
